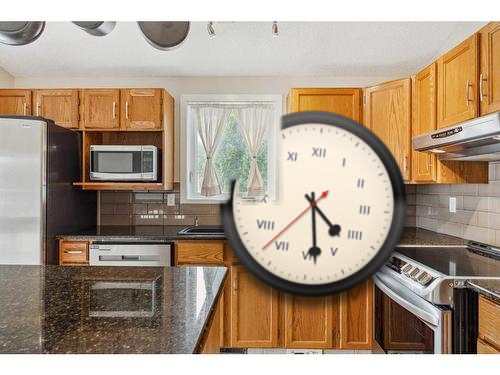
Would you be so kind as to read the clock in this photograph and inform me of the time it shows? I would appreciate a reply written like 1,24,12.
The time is 4,28,37
